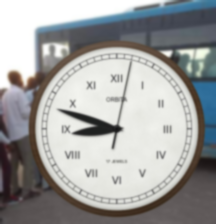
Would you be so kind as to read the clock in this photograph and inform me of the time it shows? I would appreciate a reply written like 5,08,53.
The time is 8,48,02
